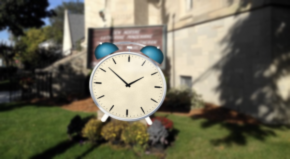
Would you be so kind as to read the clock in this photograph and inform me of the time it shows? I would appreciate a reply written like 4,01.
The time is 1,52
